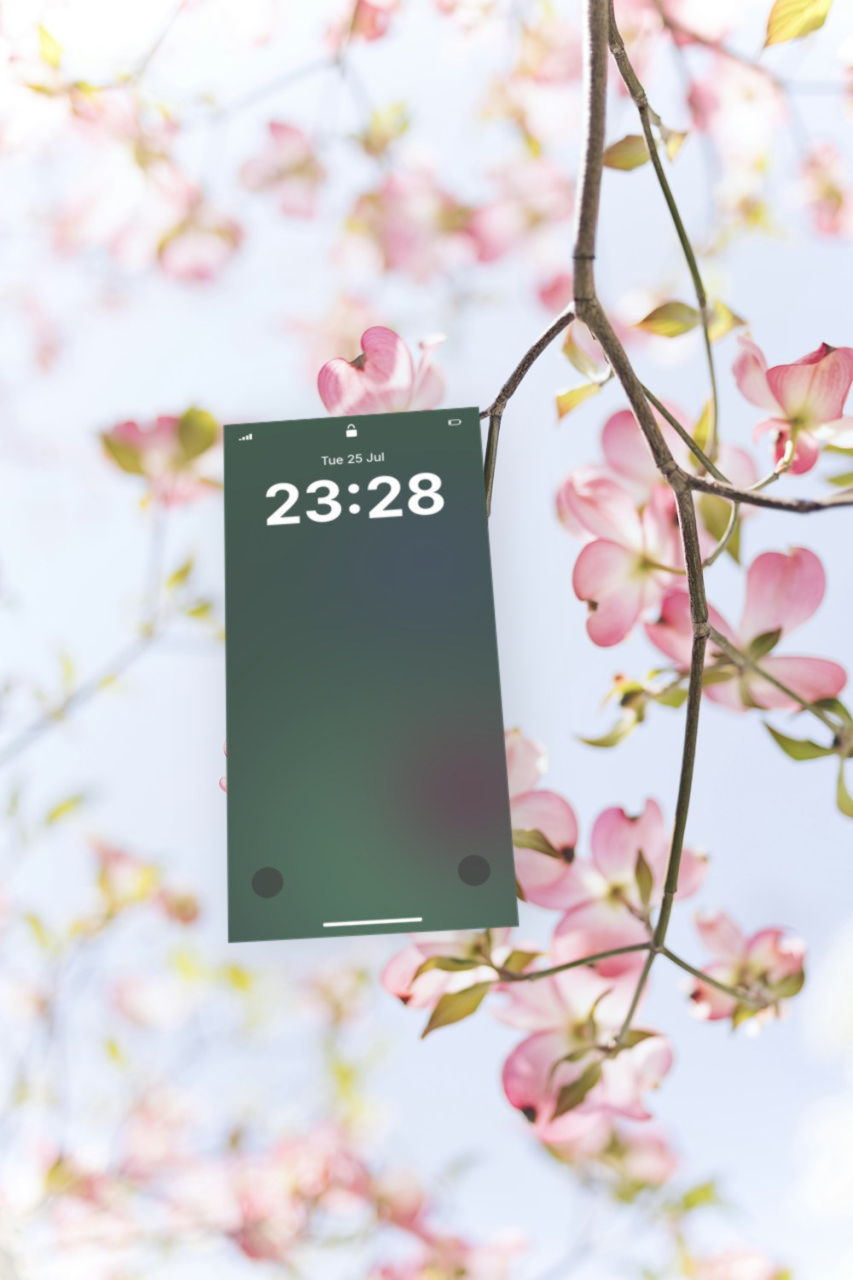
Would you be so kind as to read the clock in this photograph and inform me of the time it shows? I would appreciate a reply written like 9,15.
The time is 23,28
